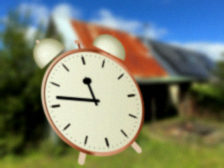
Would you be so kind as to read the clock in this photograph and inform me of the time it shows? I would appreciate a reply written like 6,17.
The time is 11,47
